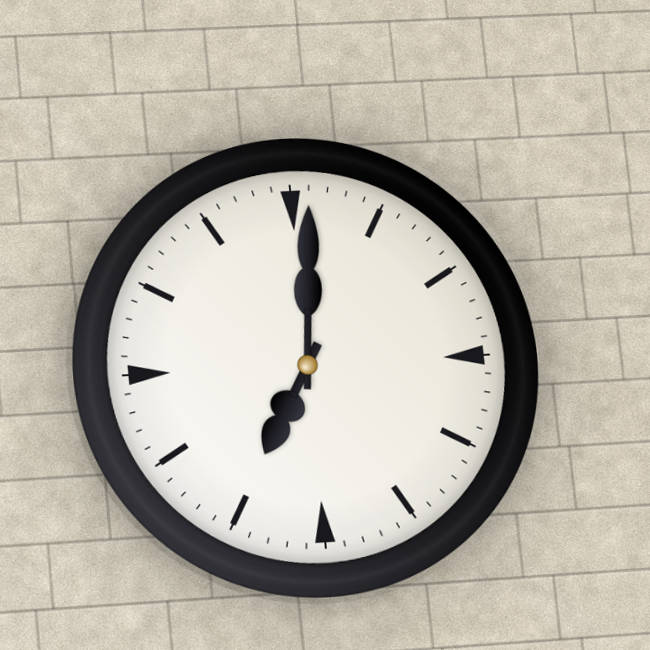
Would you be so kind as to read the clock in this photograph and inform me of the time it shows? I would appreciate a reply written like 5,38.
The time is 7,01
